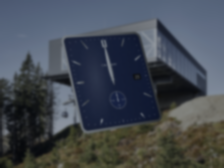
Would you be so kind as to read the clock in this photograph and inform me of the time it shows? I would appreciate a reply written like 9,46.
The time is 12,00
